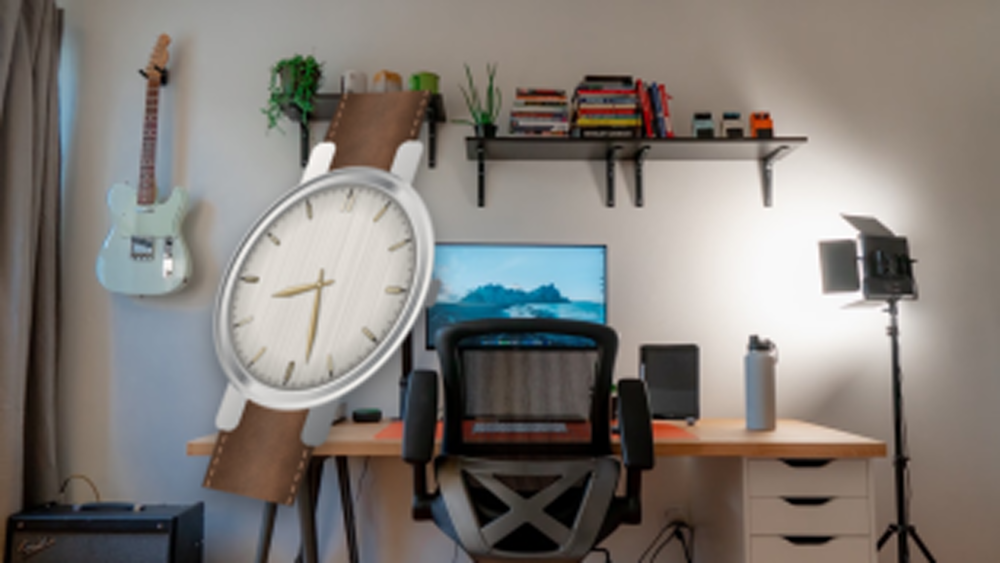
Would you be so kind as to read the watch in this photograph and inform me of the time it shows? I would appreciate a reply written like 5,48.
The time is 8,28
